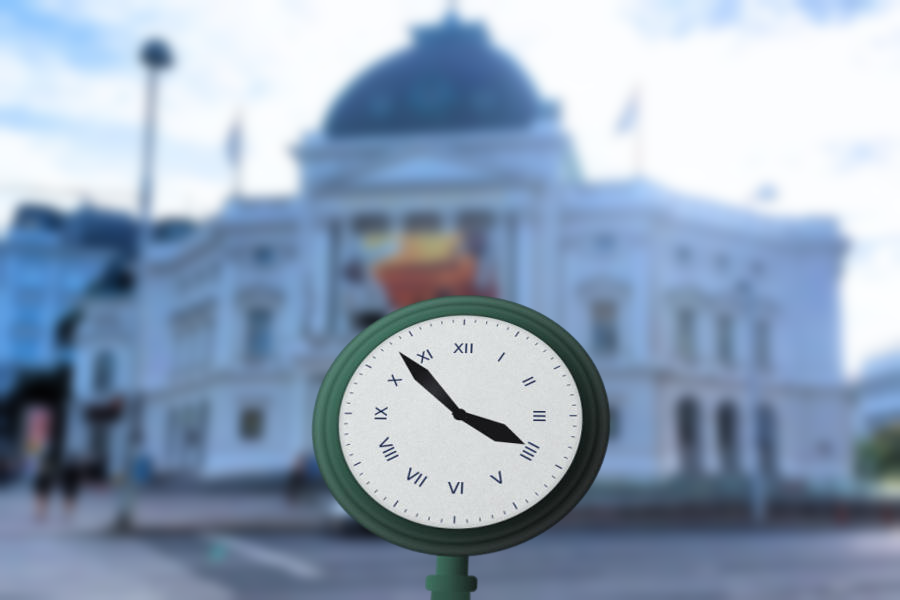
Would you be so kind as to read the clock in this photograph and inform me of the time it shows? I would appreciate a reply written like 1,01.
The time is 3,53
